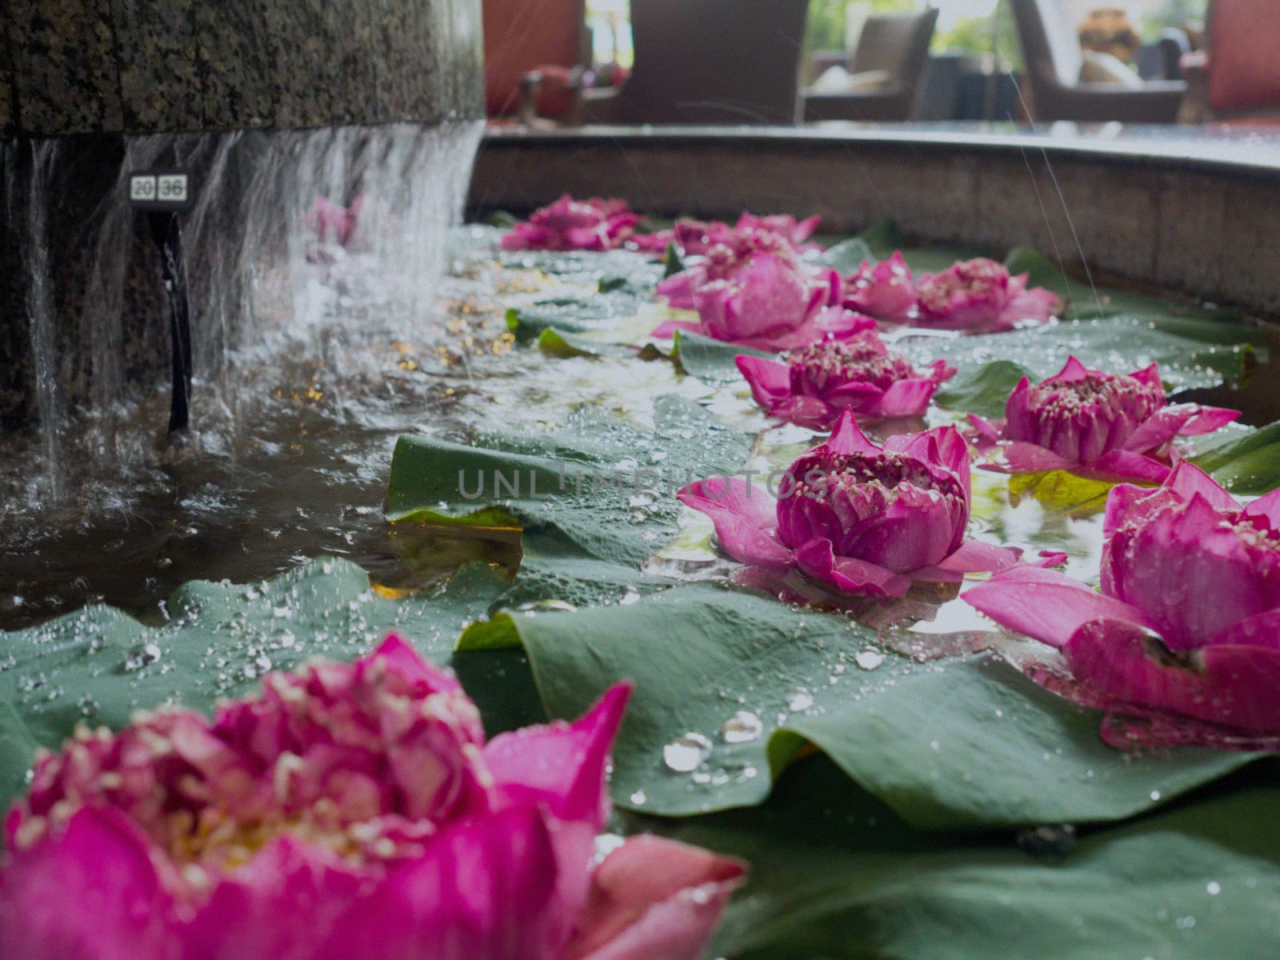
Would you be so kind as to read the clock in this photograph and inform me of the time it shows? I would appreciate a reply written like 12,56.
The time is 20,36
